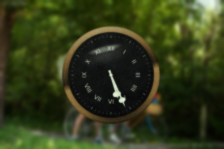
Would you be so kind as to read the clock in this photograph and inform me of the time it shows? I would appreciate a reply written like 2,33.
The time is 5,26
